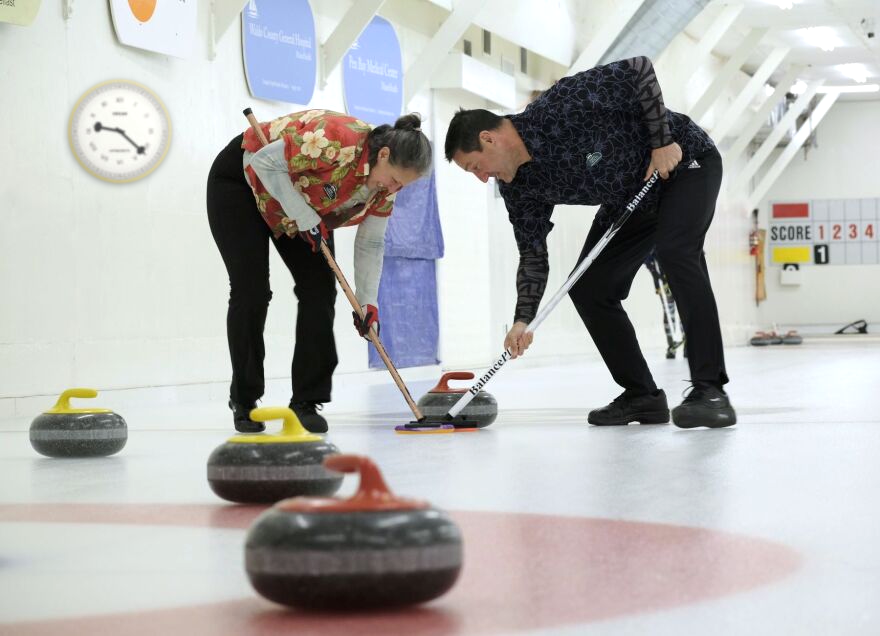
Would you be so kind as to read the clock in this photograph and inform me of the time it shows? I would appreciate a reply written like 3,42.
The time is 9,22
